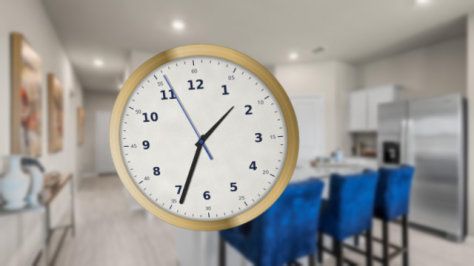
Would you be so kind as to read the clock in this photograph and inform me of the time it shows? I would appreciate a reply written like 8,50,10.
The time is 1,33,56
